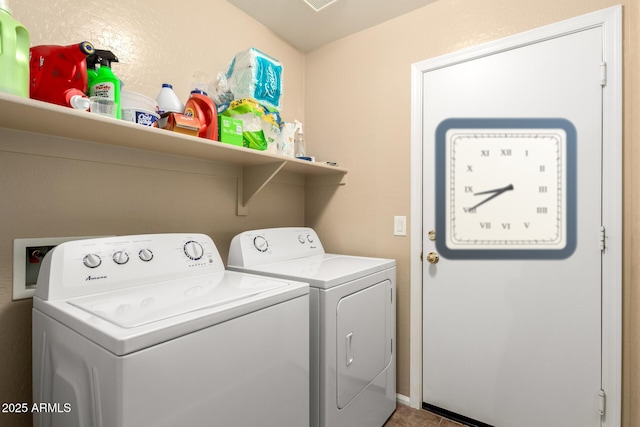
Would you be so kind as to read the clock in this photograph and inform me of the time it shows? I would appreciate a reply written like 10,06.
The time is 8,40
